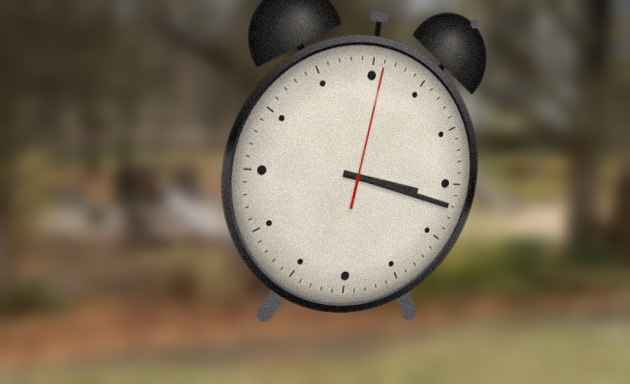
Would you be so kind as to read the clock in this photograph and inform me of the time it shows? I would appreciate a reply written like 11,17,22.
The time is 3,17,01
